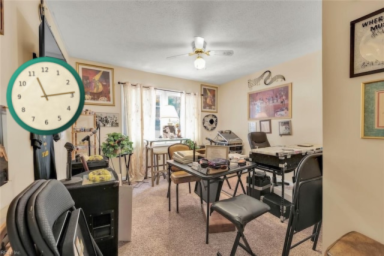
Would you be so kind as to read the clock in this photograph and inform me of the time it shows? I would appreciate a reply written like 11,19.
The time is 11,14
